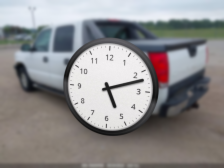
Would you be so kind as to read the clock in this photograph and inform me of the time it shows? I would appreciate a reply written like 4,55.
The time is 5,12
